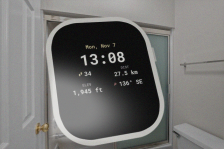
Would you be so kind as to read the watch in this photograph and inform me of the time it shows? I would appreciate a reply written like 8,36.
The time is 13,08
